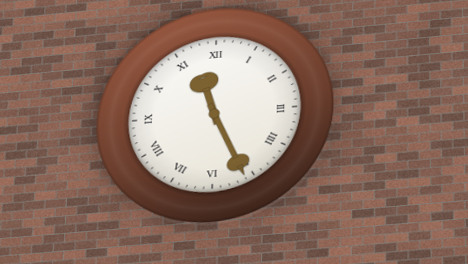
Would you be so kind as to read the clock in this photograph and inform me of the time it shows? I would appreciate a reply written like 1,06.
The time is 11,26
